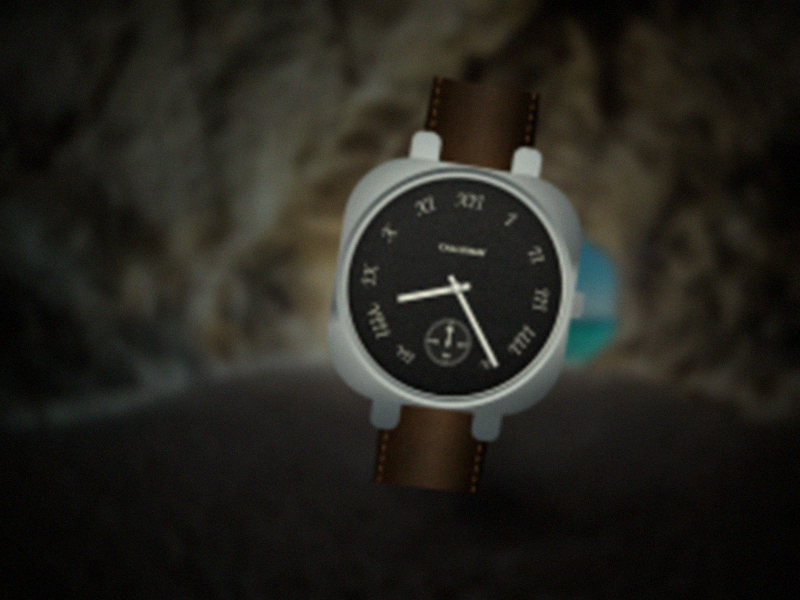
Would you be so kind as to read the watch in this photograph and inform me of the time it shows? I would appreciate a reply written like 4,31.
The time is 8,24
